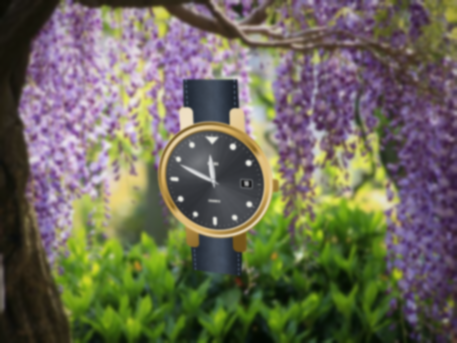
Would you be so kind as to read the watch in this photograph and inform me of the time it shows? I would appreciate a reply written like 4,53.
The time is 11,49
